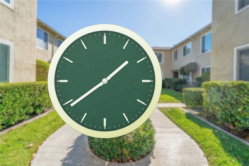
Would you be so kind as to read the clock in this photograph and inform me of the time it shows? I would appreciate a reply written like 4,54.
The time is 1,39
